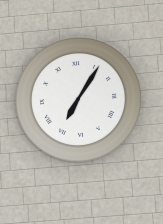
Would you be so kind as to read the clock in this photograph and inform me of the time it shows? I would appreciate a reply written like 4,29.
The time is 7,06
